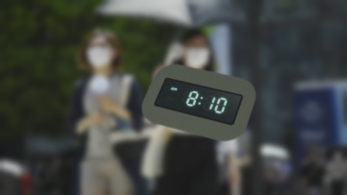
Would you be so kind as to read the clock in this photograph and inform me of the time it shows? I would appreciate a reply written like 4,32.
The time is 8,10
